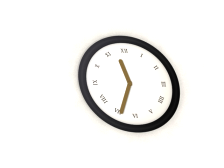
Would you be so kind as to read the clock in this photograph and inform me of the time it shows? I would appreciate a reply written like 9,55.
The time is 11,34
